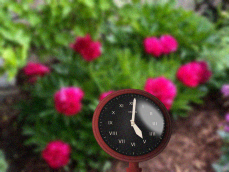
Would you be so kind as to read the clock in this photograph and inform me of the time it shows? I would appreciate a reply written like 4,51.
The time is 5,01
